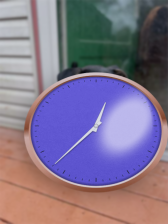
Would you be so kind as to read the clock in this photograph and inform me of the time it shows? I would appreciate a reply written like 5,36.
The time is 12,37
